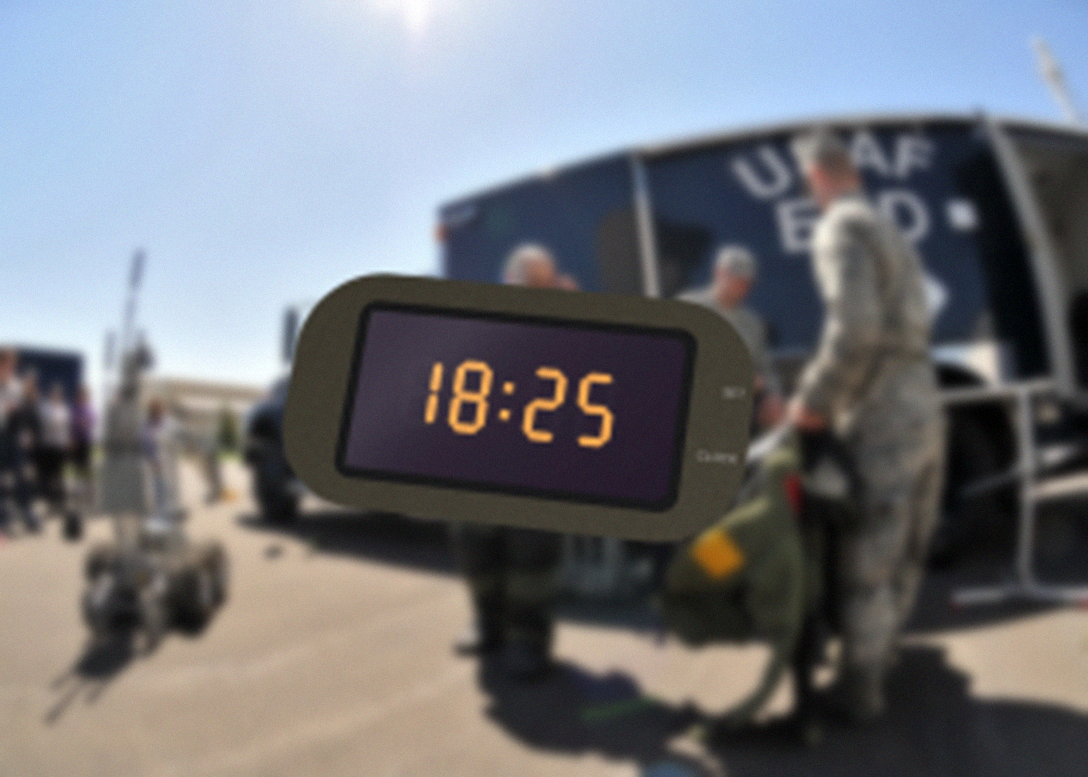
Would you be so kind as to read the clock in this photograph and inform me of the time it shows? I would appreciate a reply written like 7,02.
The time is 18,25
